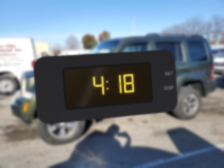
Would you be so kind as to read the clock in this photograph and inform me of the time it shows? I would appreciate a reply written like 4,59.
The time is 4,18
